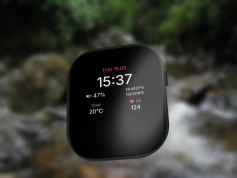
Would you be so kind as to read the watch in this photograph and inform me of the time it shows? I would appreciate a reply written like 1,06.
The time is 15,37
